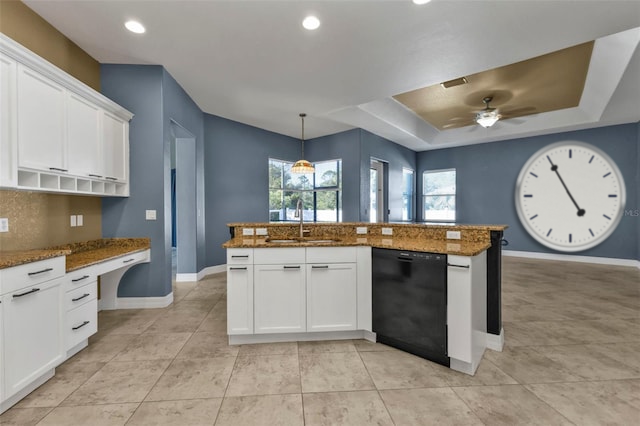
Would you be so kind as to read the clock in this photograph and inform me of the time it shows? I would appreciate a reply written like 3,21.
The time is 4,55
